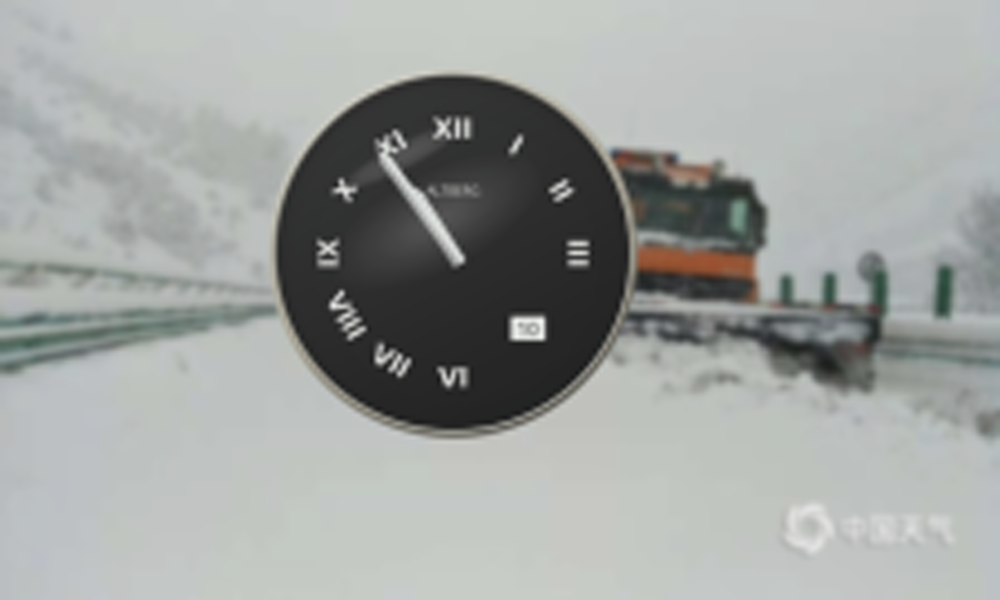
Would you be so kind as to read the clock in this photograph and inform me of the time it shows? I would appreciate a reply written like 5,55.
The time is 10,54
